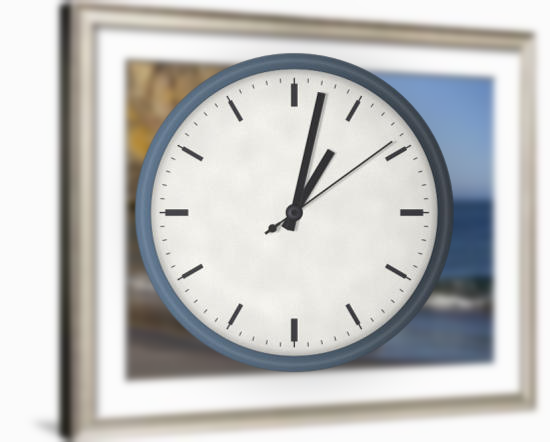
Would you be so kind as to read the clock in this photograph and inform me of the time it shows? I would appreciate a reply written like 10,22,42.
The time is 1,02,09
